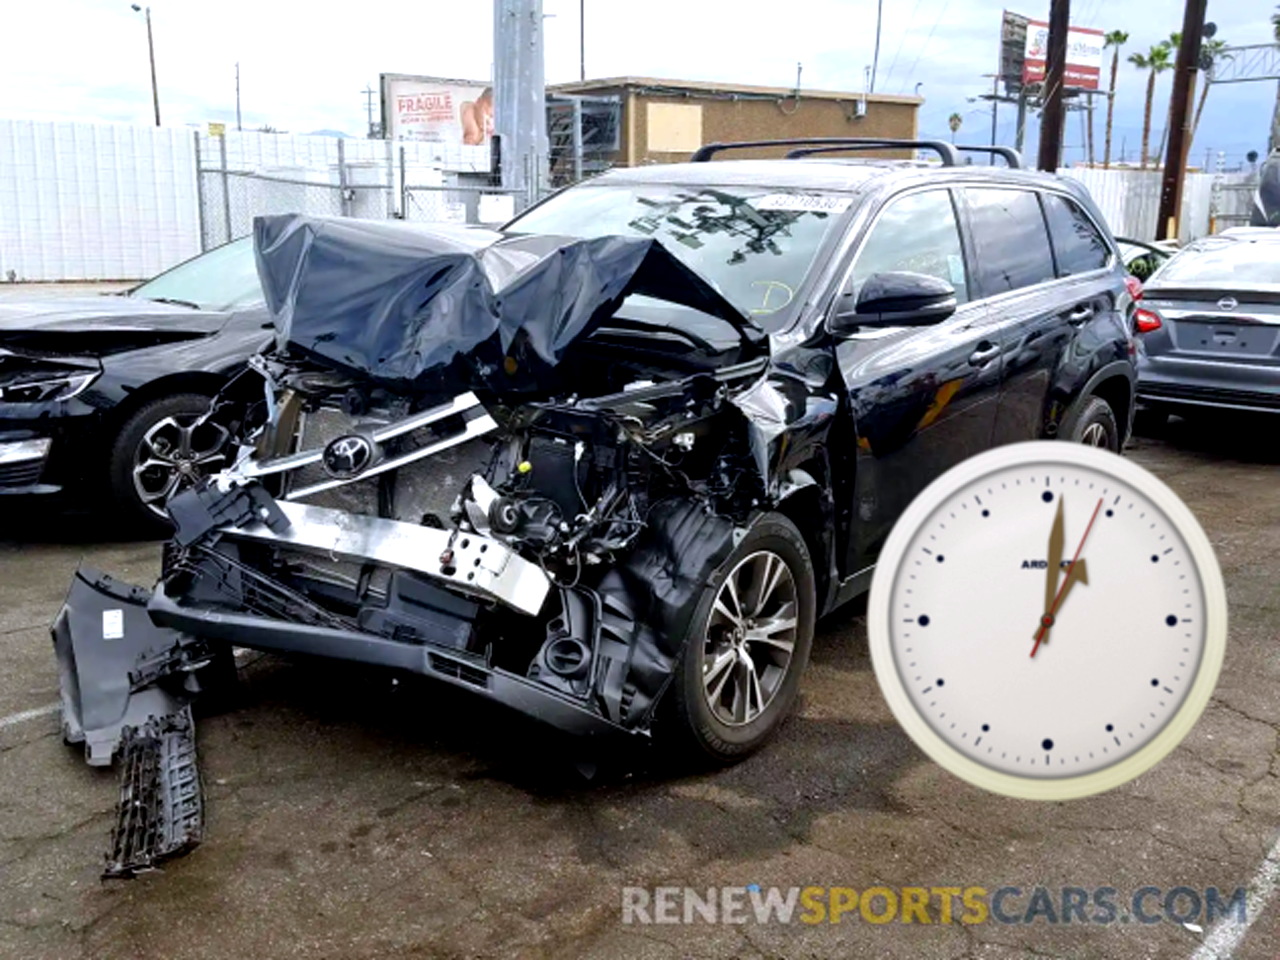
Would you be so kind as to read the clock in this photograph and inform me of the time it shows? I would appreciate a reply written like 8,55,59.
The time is 1,01,04
